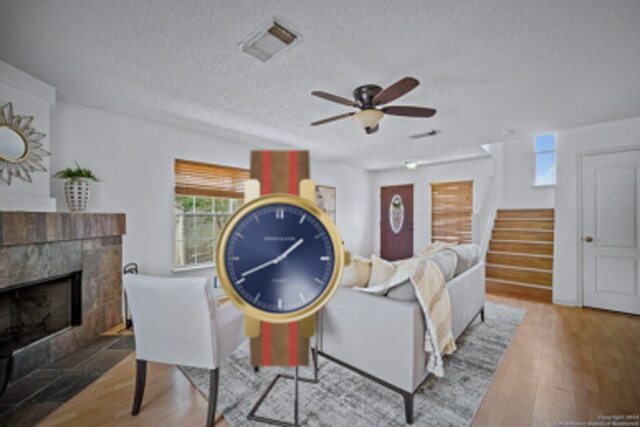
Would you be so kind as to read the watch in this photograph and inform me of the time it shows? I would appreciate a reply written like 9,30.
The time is 1,41
